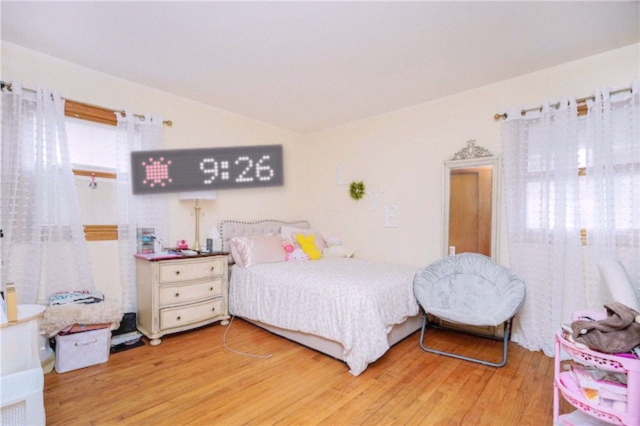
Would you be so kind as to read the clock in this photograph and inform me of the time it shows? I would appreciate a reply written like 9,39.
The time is 9,26
